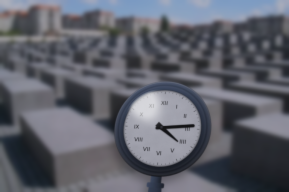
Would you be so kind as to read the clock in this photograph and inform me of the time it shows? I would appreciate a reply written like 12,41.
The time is 4,14
